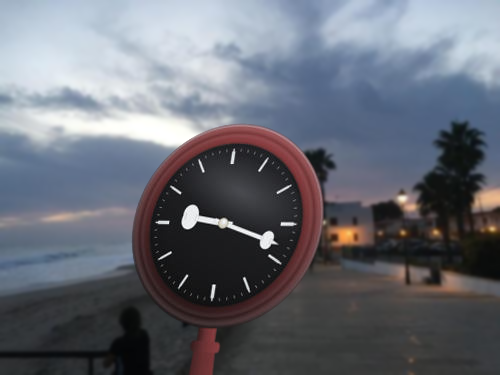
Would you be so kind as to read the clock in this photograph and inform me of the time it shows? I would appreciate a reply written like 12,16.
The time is 9,18
